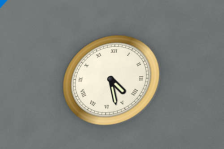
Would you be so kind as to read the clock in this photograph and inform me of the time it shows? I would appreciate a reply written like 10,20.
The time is 4,27
